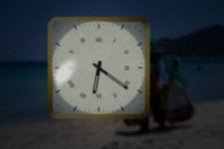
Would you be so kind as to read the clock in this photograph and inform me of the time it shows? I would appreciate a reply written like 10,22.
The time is 6,21
